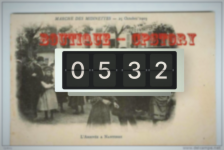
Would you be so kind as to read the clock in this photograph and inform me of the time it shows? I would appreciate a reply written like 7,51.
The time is 5,32
